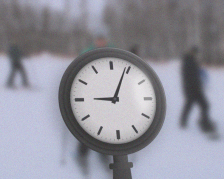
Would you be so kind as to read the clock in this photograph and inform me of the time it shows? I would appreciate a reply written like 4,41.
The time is 9,04
